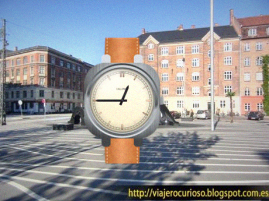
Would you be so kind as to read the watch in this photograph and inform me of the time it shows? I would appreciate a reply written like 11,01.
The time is 12,45
